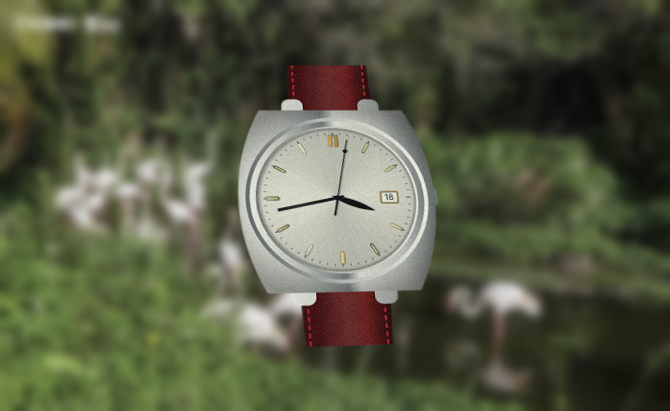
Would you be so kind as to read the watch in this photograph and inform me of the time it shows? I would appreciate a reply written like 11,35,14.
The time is 3,43,02
